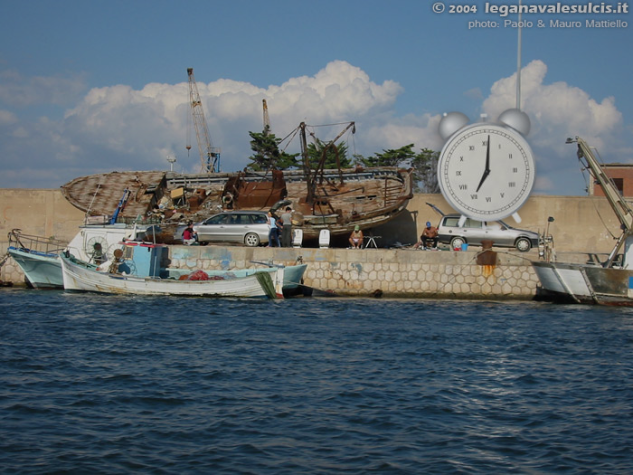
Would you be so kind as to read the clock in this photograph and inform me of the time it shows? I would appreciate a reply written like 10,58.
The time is 7,01
